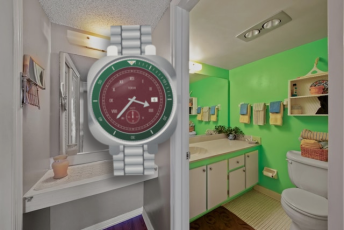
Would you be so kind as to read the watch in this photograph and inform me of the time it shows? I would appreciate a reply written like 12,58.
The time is 3,37
